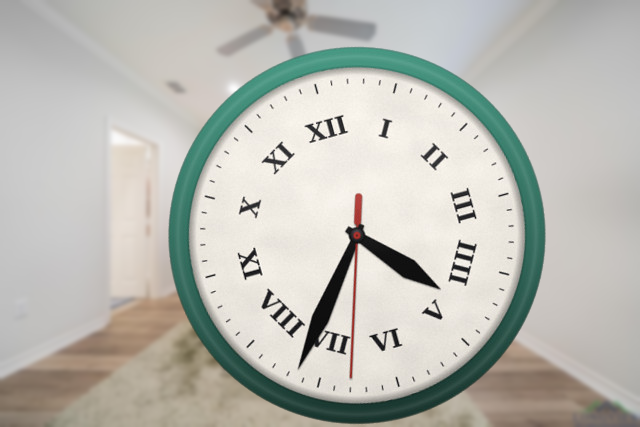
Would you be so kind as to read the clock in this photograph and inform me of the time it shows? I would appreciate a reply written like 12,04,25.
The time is 4,36,33
